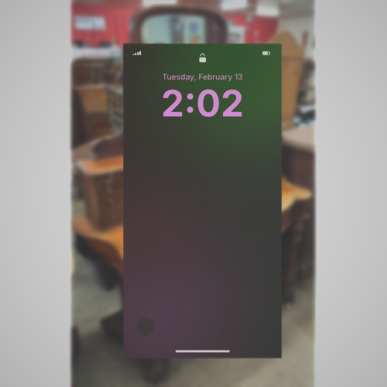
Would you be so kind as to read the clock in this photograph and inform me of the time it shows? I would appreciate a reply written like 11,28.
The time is 2,02
